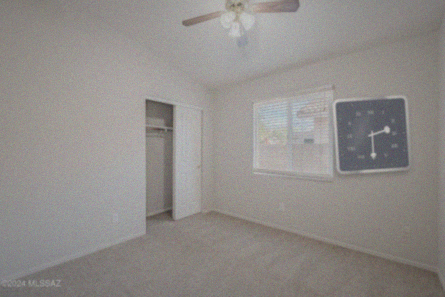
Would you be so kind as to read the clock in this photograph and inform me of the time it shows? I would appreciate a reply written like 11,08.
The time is 2,30
